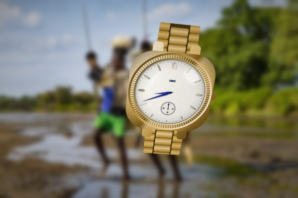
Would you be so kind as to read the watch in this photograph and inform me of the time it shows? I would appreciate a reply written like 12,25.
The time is 8,41
